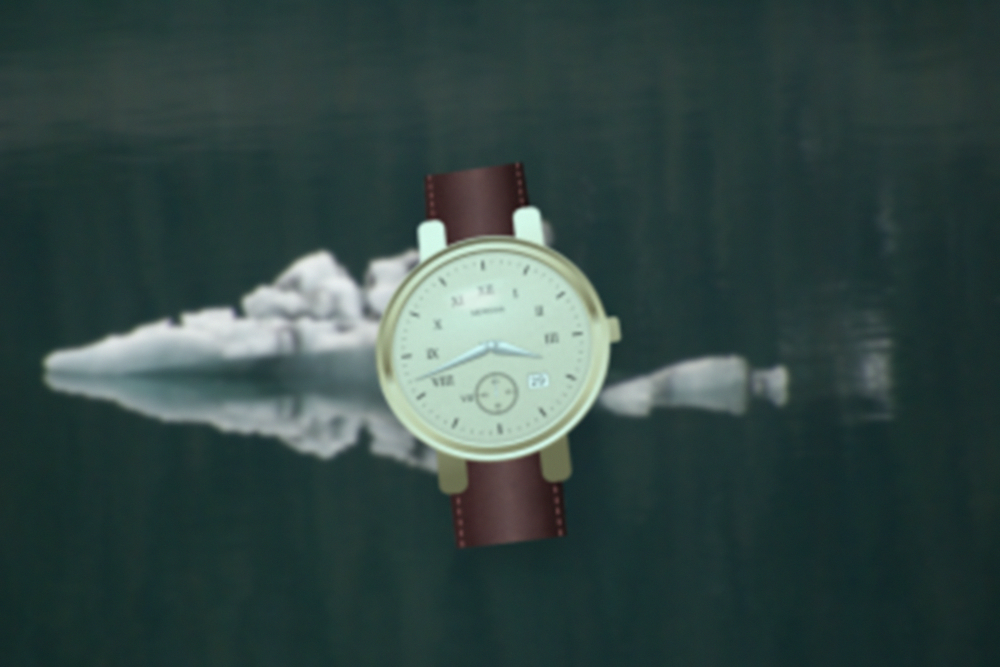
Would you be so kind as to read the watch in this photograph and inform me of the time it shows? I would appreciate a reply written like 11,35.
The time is 3,42
